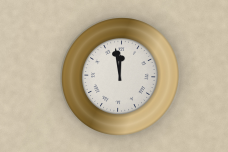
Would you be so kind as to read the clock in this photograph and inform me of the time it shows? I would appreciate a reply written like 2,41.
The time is 11,58
